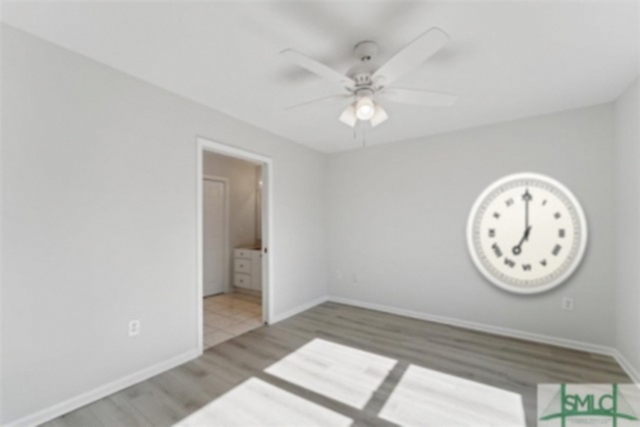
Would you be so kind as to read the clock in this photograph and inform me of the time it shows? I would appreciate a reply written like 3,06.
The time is 7,00
